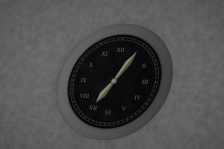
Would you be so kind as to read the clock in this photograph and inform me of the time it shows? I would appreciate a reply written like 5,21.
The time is 7,05
